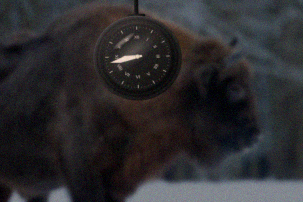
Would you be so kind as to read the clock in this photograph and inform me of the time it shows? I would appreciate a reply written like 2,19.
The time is 8,43
